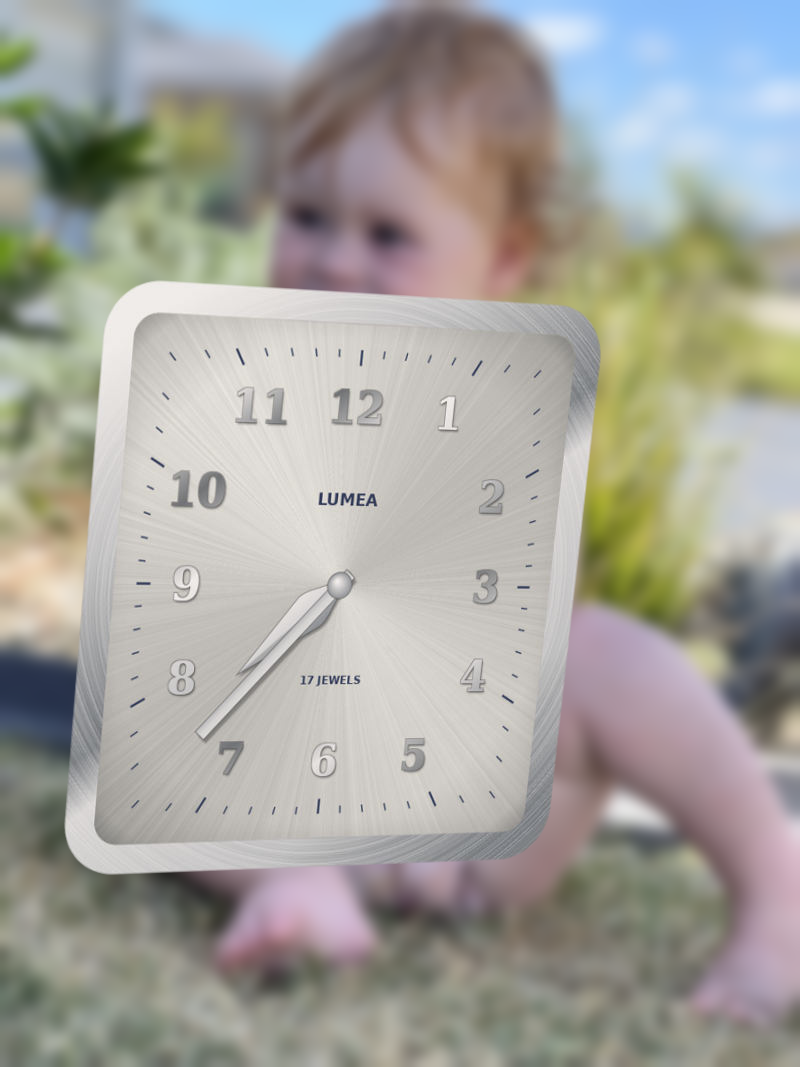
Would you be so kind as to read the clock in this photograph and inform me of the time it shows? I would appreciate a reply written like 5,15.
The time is 7,37
